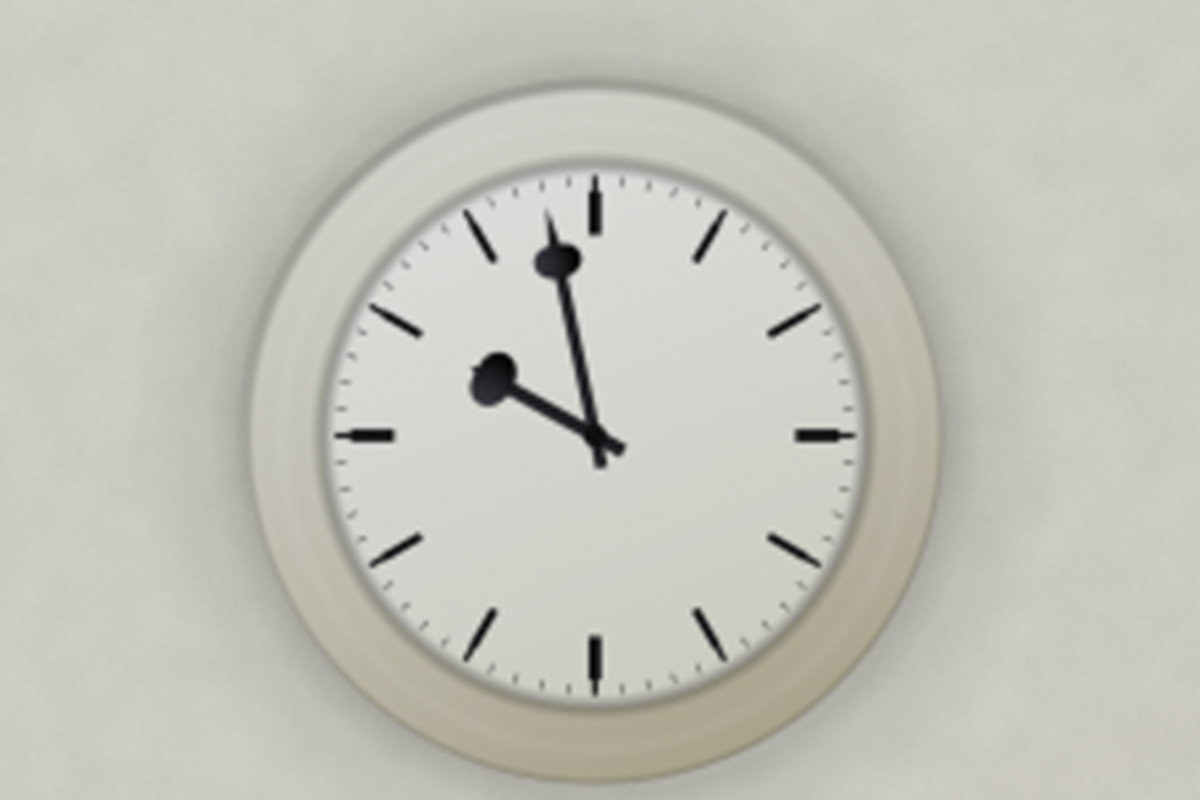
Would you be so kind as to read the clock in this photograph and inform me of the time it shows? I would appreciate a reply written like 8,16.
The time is 9,58
